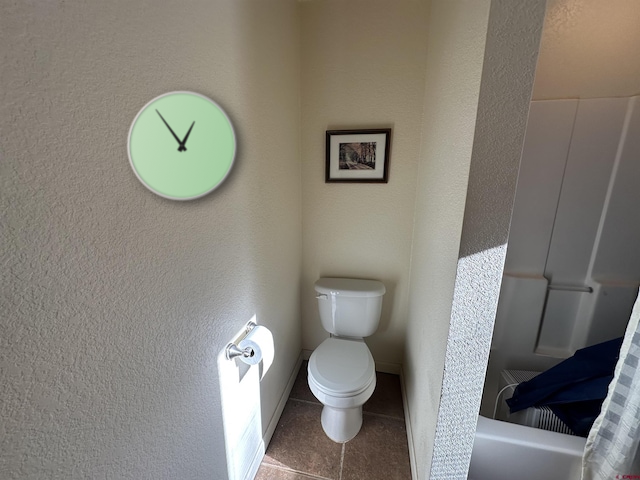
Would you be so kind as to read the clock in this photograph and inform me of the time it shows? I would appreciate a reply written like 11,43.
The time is 12,54
